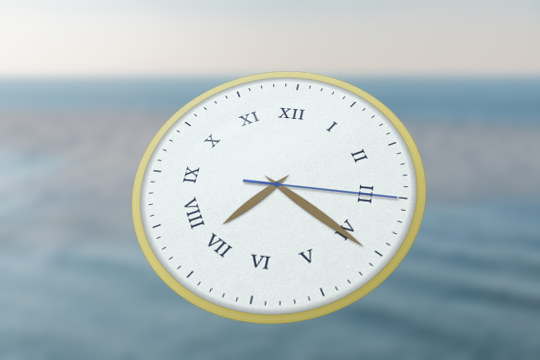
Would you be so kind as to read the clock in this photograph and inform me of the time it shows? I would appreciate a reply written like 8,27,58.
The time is 7,20,15
